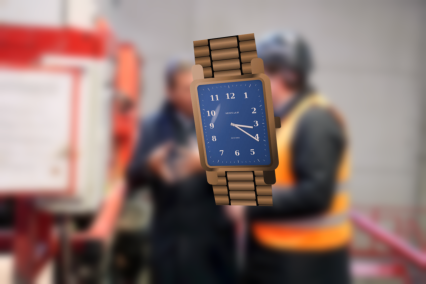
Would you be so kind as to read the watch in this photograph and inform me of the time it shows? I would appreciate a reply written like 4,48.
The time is 3,21
